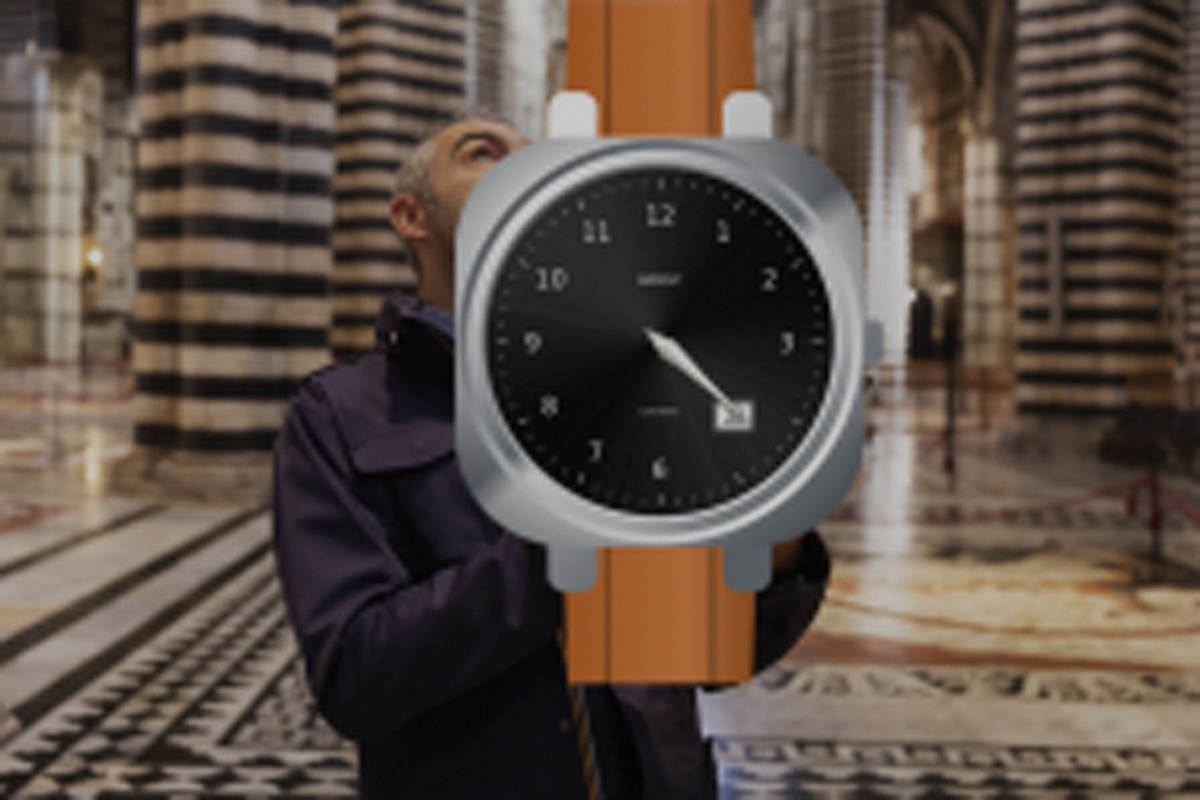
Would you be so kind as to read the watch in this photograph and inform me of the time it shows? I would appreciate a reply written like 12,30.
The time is 4,22
